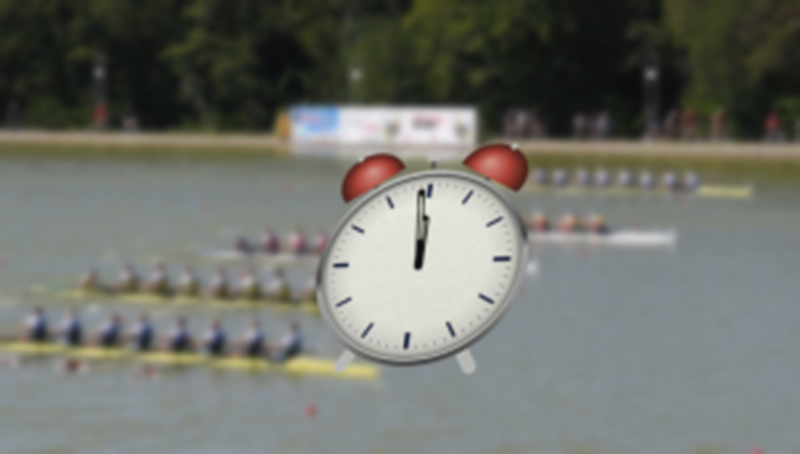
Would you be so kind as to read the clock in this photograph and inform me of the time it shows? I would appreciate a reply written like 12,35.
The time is 11,59
